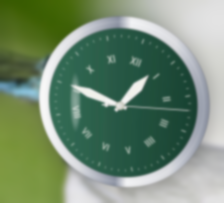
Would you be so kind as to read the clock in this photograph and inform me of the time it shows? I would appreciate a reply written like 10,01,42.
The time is 12,45,12
